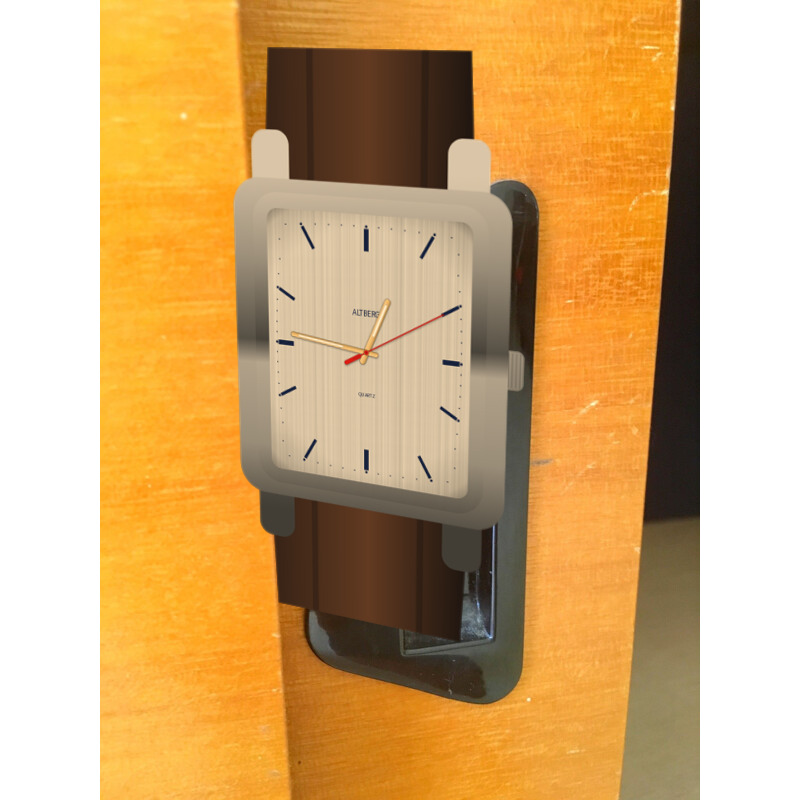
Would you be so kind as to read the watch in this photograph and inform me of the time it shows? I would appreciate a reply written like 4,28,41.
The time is 12,46,10
